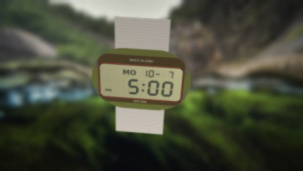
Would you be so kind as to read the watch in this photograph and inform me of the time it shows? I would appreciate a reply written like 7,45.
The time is 5,00
